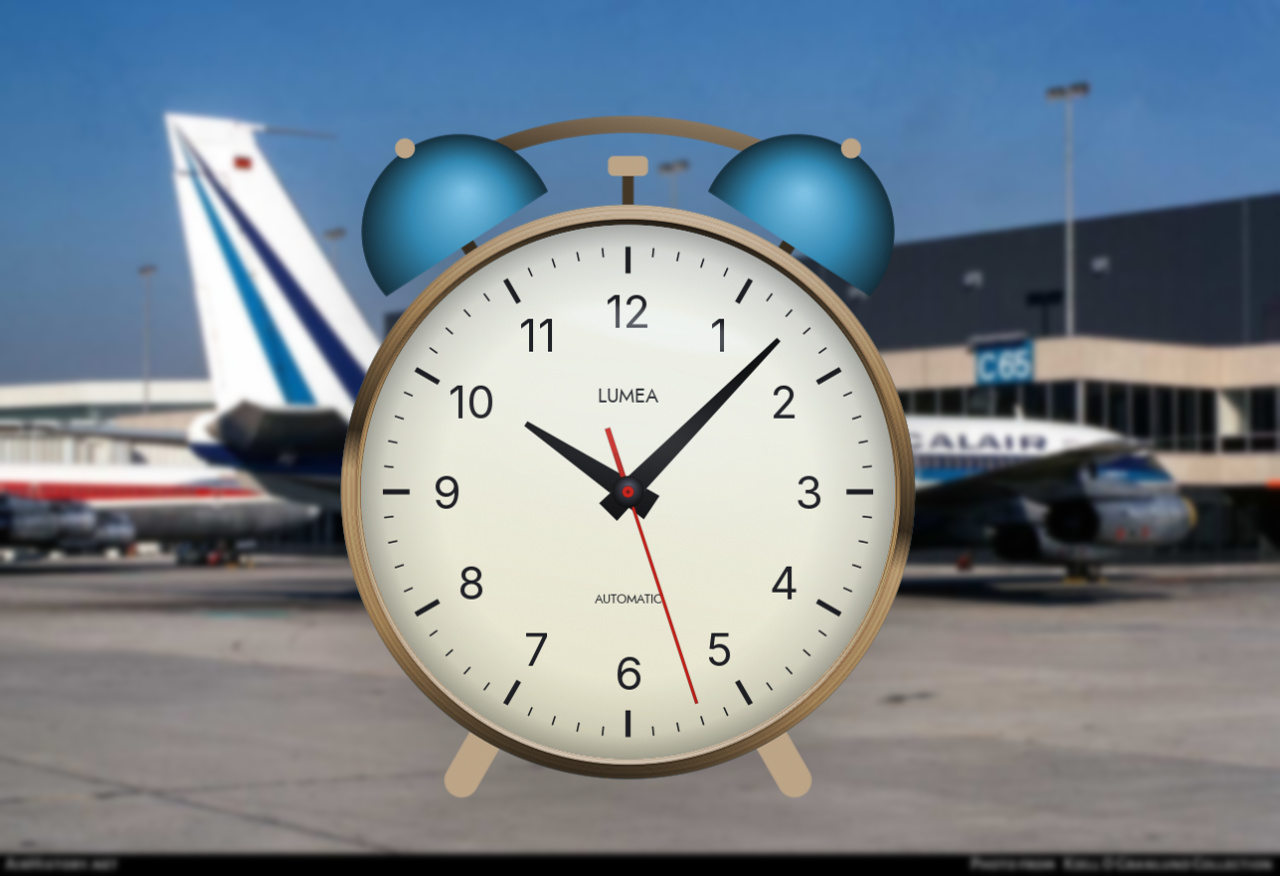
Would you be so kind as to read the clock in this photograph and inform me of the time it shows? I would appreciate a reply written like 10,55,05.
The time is 10,07,27
